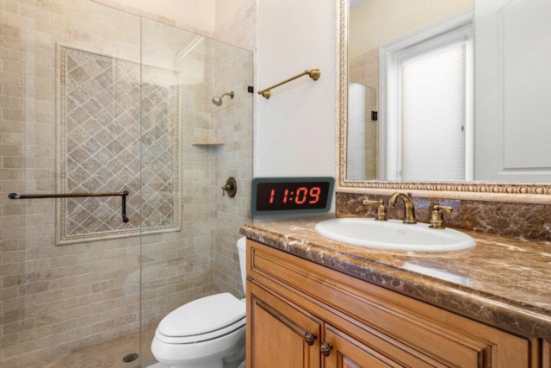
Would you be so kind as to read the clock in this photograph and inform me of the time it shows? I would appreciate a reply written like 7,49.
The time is 11,09
